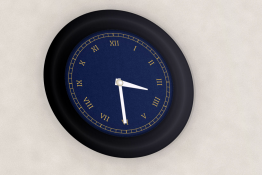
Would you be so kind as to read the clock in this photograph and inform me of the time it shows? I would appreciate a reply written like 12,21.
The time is 3,30
